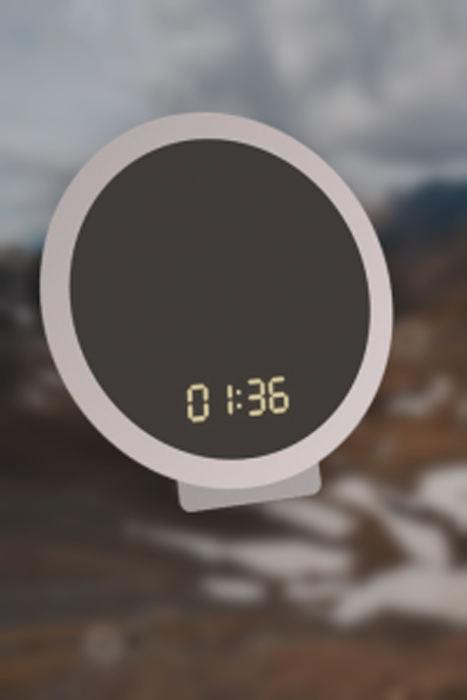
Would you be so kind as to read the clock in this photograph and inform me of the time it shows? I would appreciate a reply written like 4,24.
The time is 1,36
